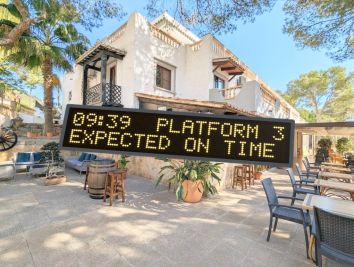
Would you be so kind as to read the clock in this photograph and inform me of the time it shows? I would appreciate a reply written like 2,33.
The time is 9,39
